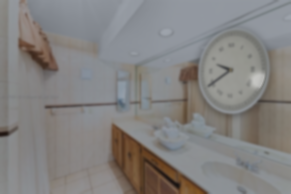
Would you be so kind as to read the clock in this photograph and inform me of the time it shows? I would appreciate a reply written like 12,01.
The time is 9,40
